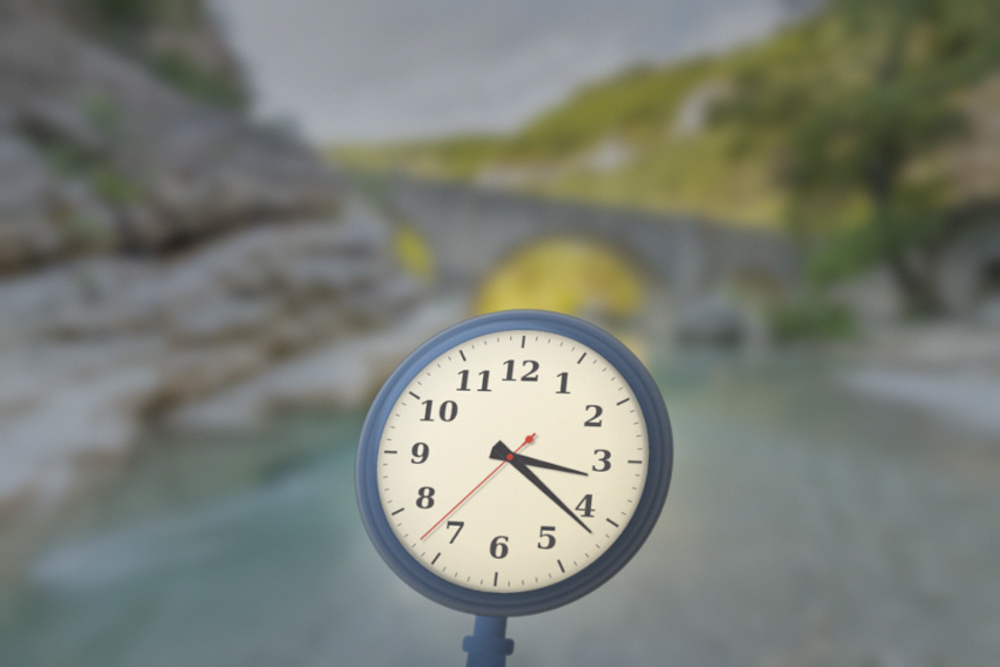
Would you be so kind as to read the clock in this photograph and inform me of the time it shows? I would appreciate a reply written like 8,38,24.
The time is 3,21,37
